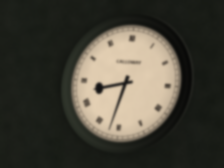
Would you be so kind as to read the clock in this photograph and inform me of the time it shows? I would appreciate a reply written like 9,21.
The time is 8,32
